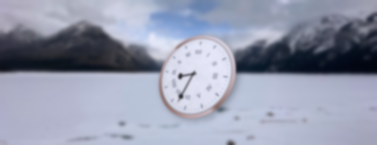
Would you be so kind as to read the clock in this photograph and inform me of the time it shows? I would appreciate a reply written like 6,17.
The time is 8,33
